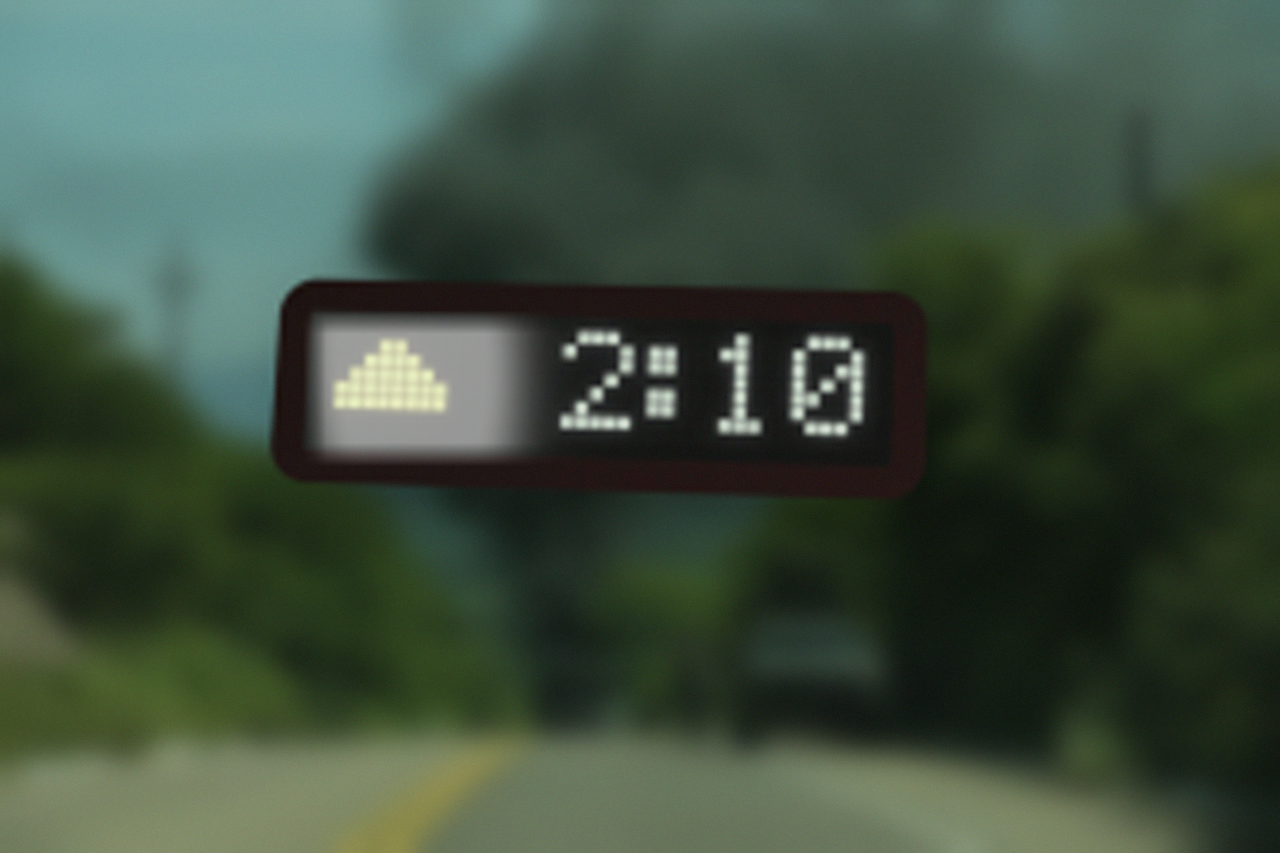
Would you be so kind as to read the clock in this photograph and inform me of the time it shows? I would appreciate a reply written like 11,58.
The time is 2,10
